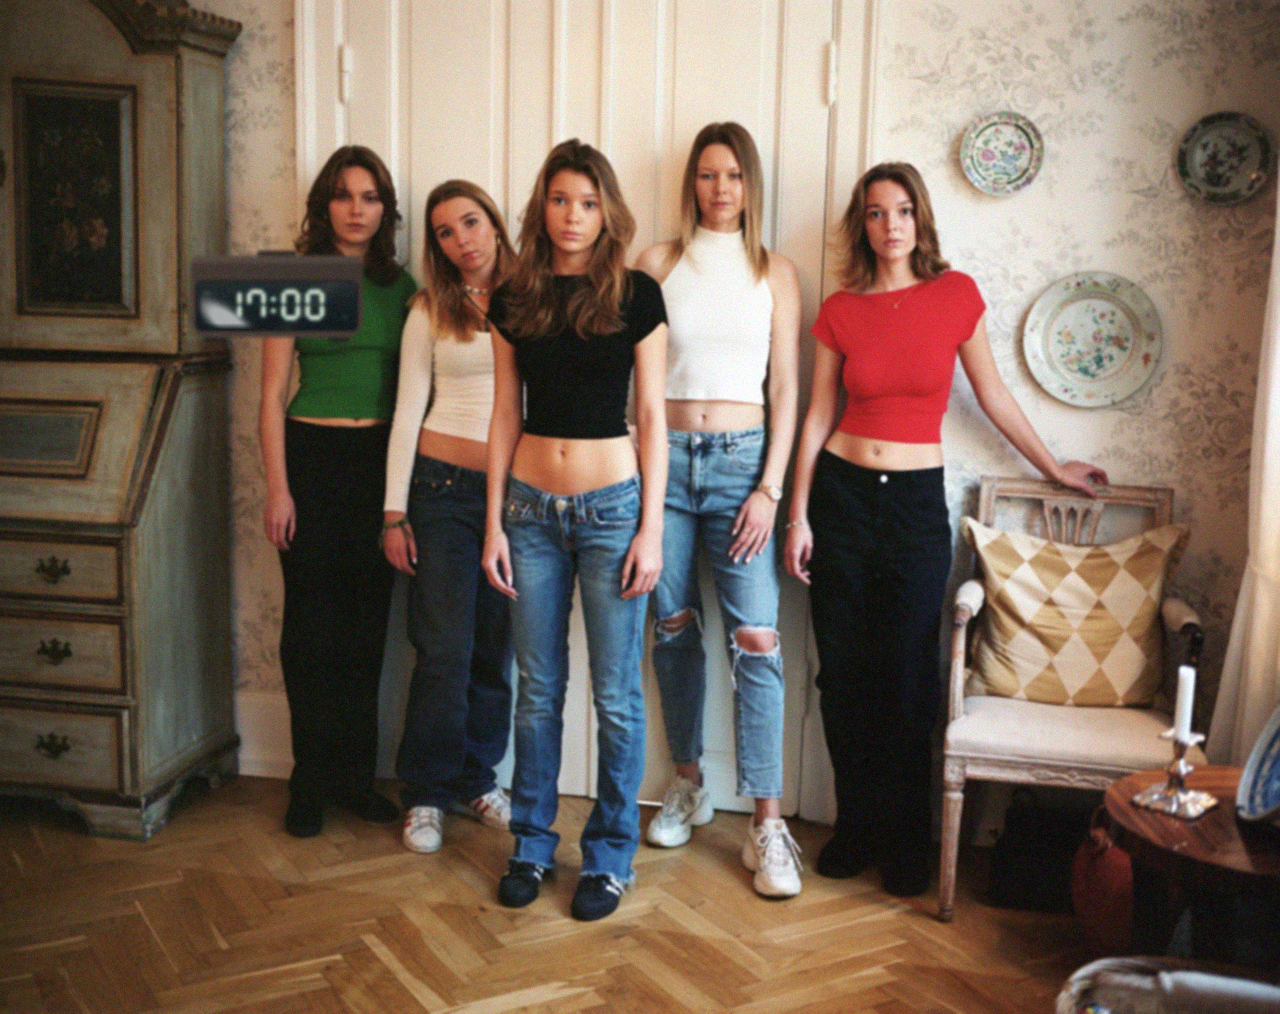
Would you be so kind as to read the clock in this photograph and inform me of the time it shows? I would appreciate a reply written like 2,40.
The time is 17,00
